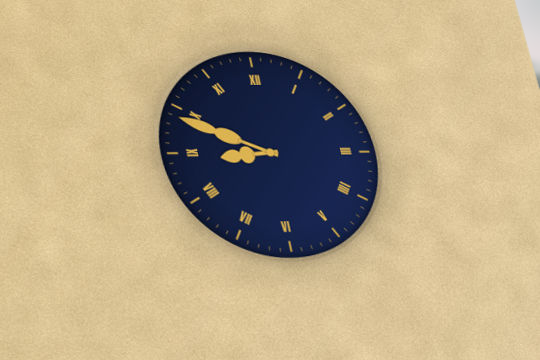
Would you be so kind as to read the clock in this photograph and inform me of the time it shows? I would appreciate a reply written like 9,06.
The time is 8,49
